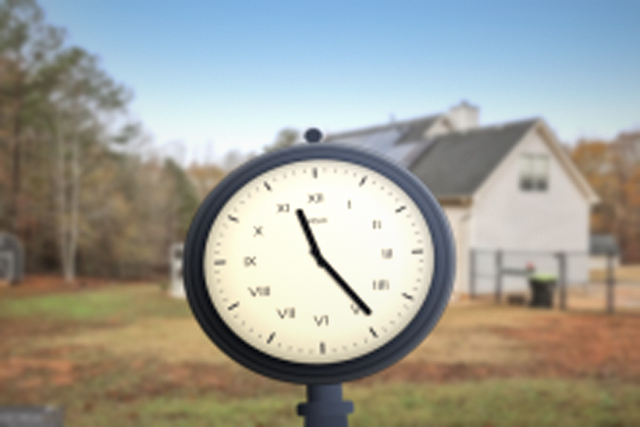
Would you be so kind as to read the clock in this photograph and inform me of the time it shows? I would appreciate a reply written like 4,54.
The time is 11,24
